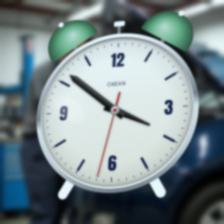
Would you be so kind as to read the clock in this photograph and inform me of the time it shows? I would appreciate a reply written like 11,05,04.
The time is 3,51,32
